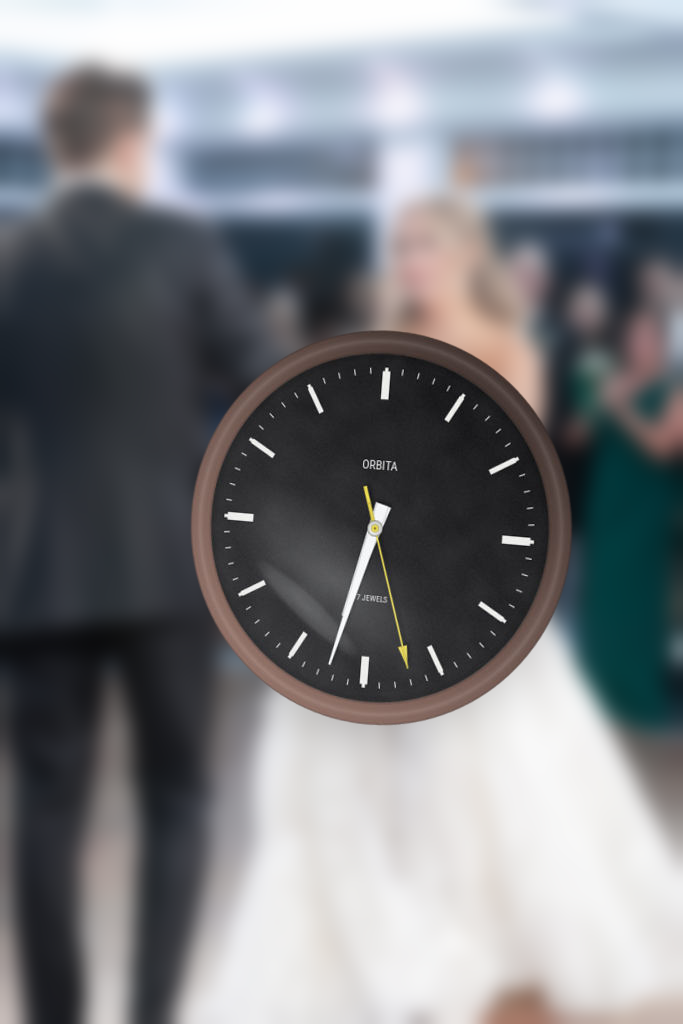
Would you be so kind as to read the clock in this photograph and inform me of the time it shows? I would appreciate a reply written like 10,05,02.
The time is 6,32,27
